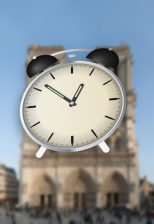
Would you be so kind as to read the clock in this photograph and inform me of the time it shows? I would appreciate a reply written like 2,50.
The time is 12,52
